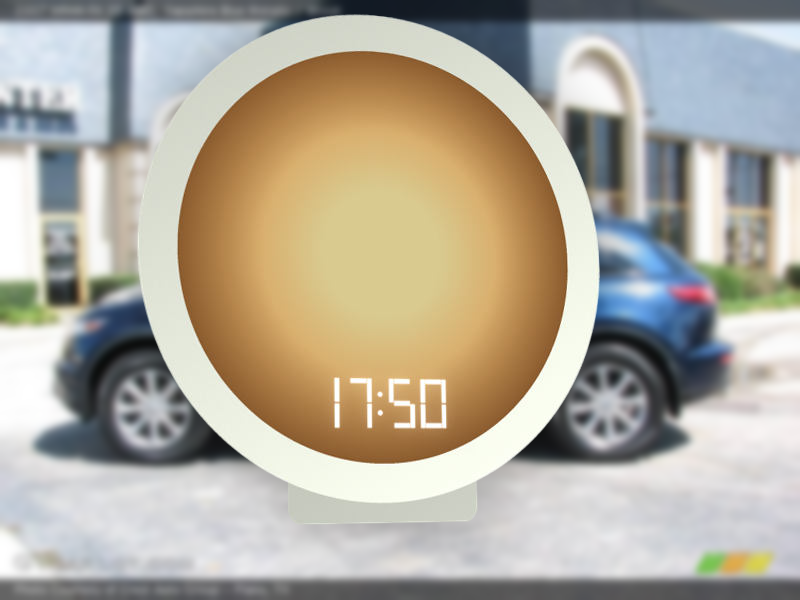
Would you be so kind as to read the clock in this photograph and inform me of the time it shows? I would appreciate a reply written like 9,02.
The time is 17,50
